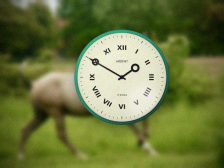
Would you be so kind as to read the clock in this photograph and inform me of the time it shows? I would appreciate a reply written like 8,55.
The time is 1,50
